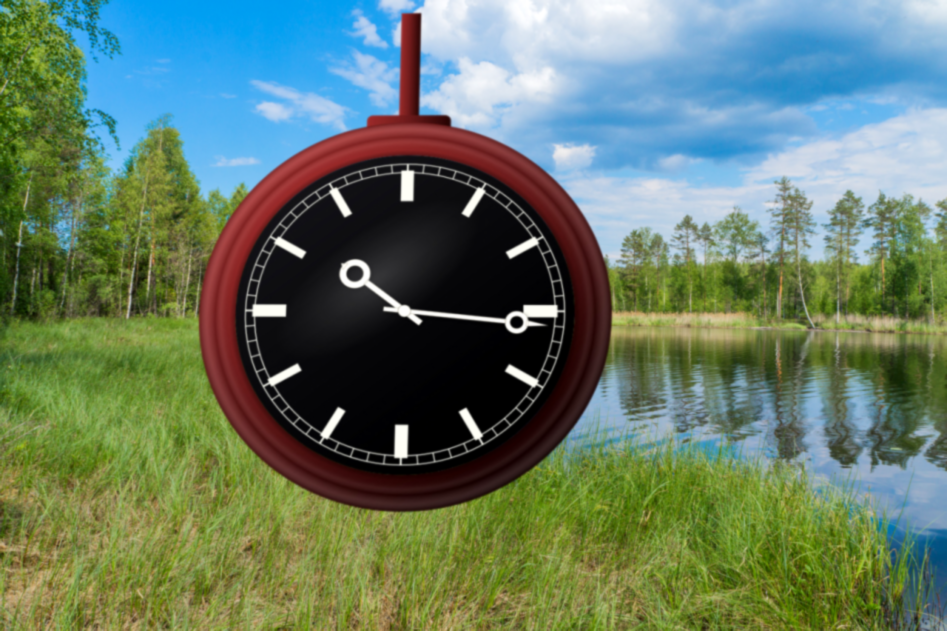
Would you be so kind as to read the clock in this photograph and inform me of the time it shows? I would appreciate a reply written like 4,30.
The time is 10,16
